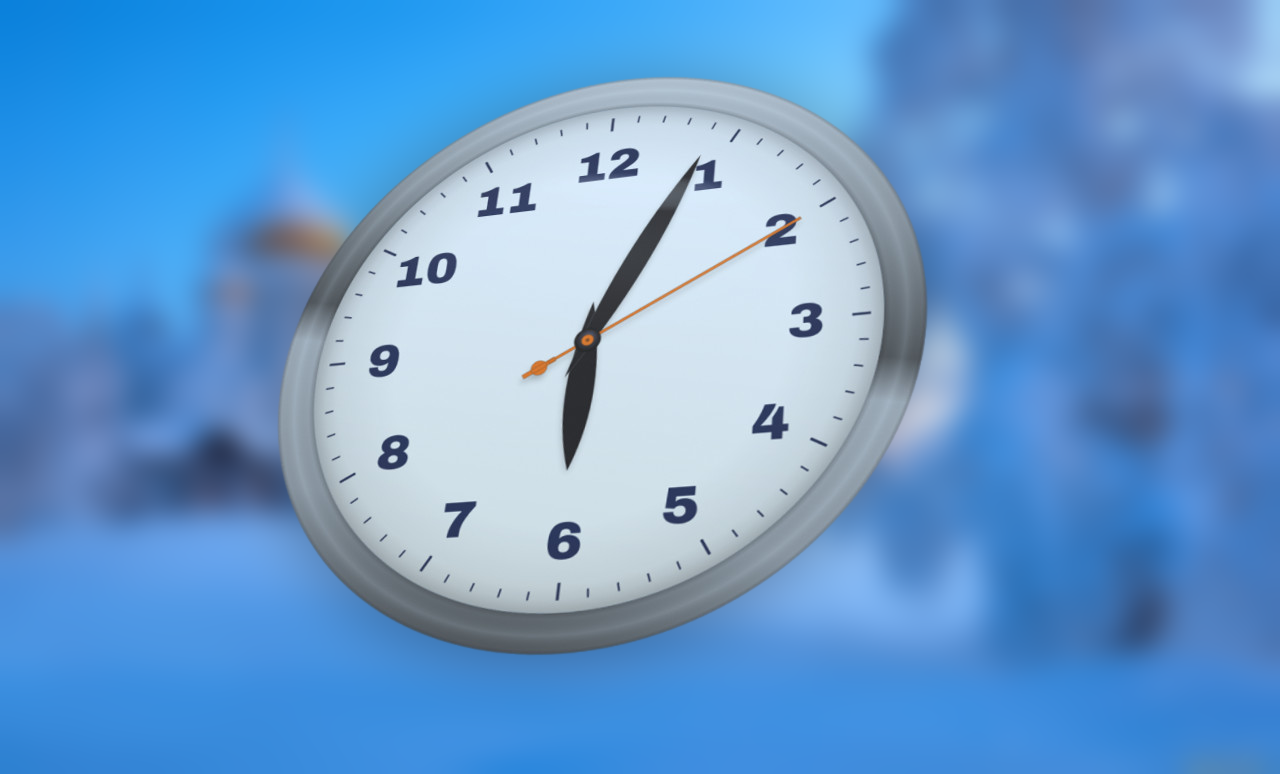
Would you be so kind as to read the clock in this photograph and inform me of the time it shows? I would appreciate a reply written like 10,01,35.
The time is 6,04,10
